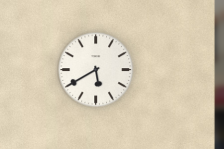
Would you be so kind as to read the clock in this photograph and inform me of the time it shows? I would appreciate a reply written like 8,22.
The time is 5,40
